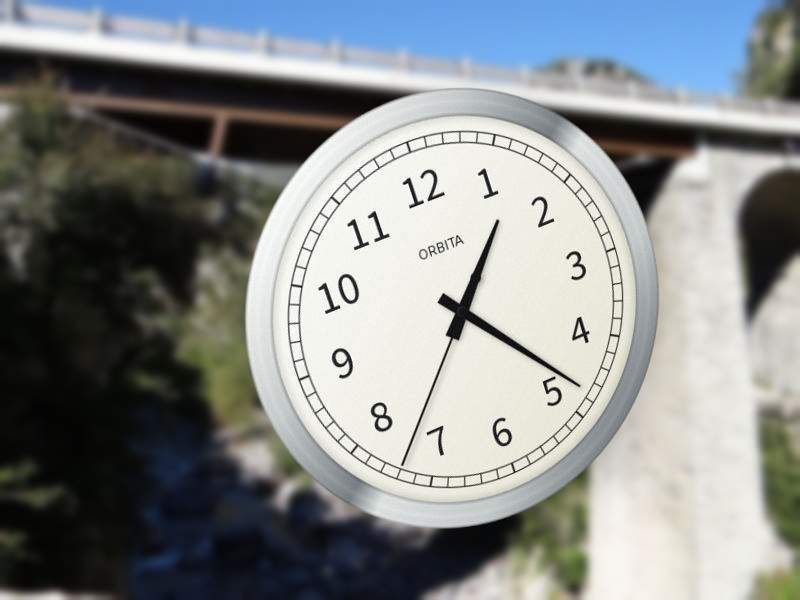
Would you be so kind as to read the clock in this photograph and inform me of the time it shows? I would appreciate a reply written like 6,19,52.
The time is 1,23,37
